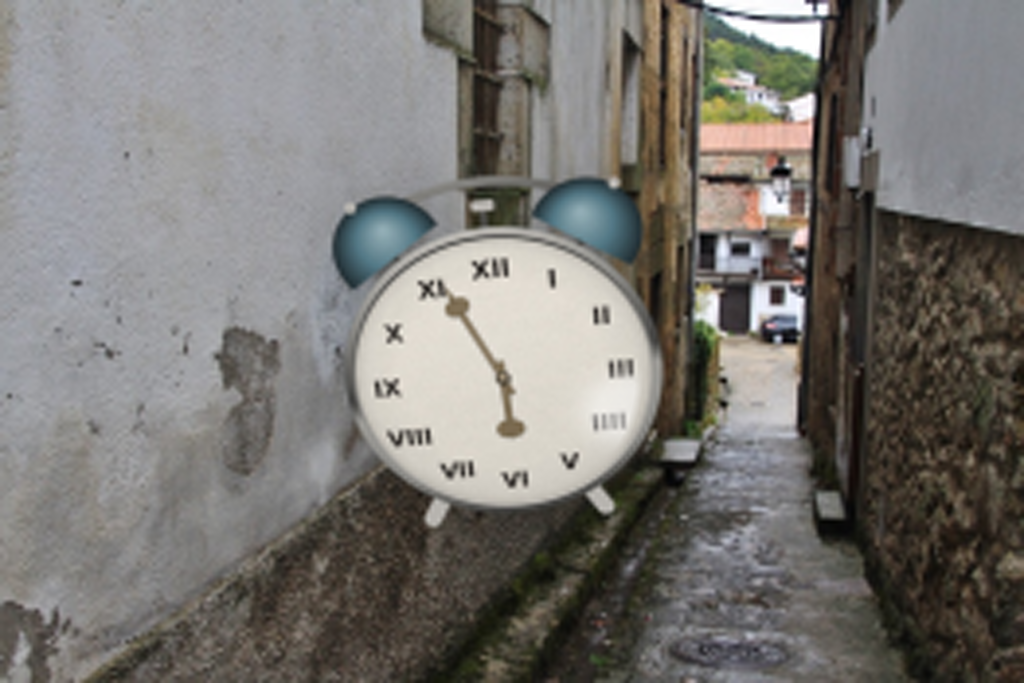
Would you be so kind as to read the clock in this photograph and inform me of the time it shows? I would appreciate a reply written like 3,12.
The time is 5,56
